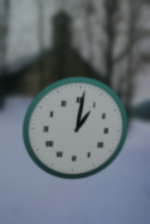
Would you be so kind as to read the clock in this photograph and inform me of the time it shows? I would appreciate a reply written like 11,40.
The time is 1,01
